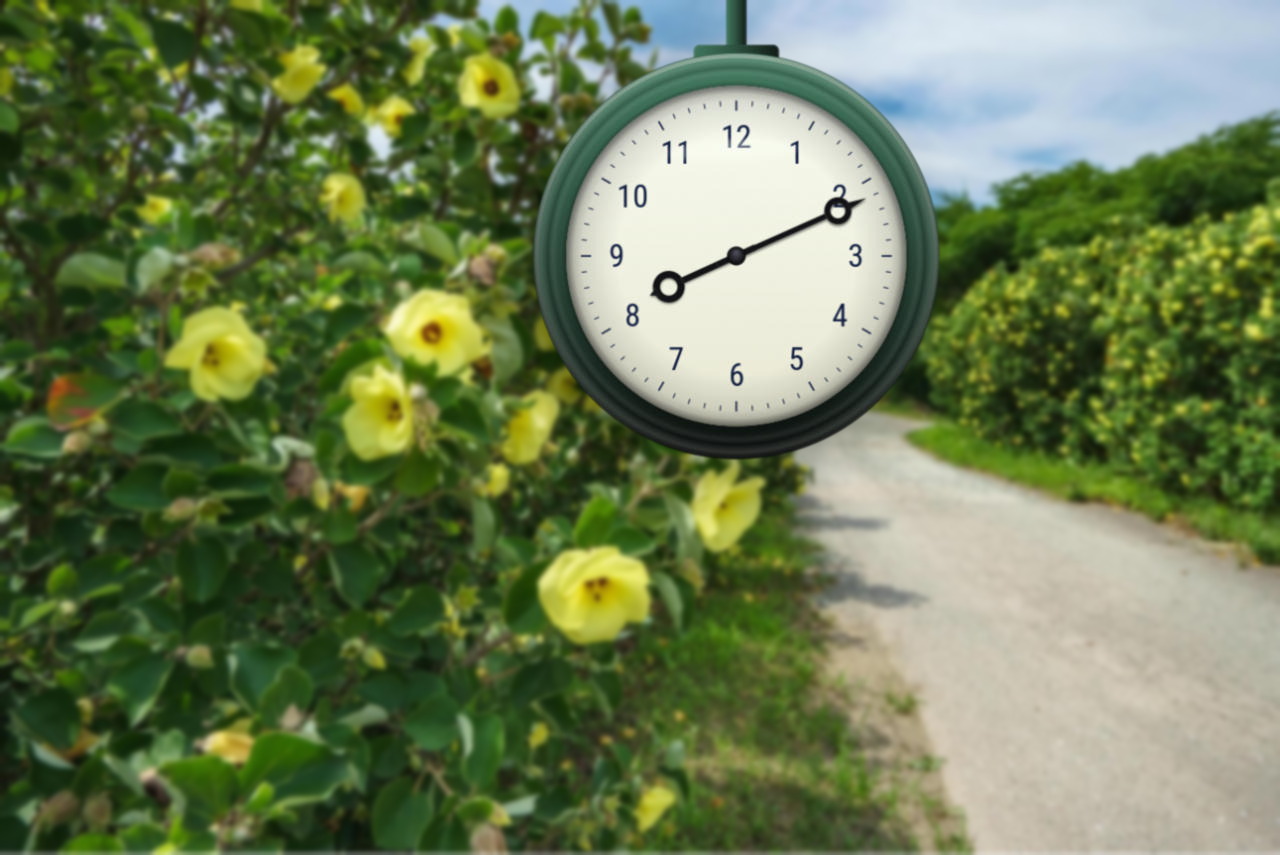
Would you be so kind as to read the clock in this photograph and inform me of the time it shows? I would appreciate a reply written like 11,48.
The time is 8,11
